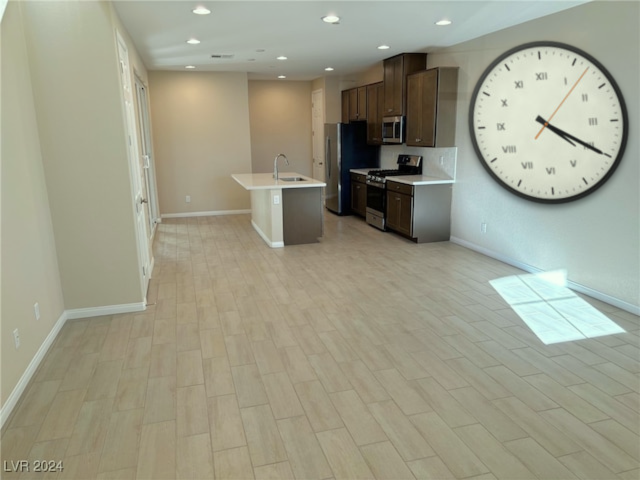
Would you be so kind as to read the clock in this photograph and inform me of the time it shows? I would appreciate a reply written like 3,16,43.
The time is 4,20,07
